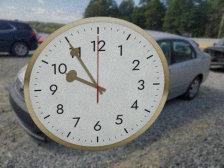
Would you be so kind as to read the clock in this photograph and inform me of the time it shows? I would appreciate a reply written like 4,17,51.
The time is 9,55,00
